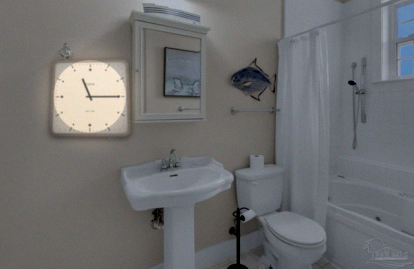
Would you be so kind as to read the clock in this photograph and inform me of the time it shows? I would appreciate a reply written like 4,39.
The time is 11,15
